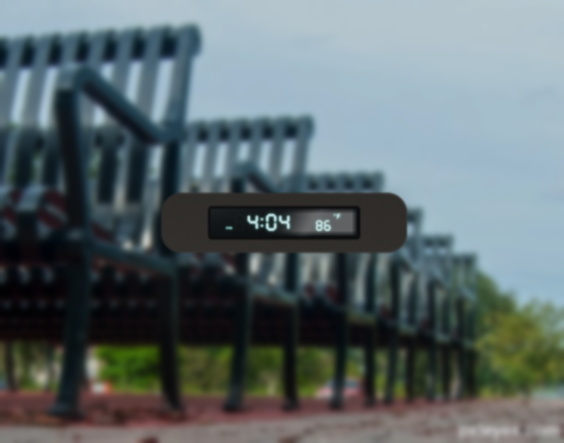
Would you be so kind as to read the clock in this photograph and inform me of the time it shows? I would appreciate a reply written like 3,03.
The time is 4,04
